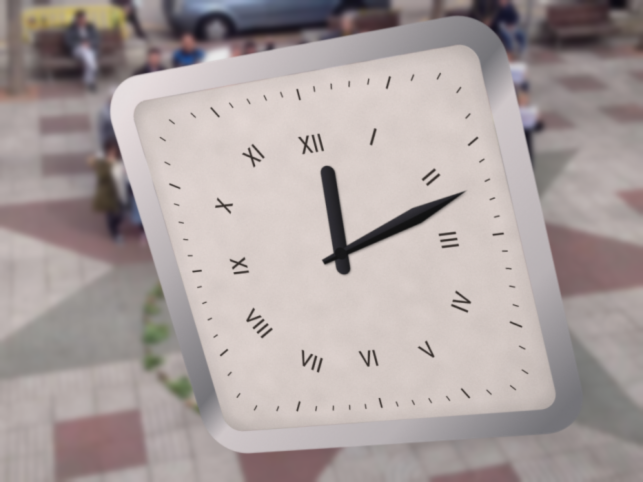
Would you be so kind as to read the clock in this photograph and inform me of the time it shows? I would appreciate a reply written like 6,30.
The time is 12,12
